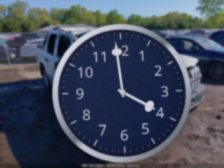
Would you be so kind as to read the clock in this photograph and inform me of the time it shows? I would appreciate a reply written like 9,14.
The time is 3,59
